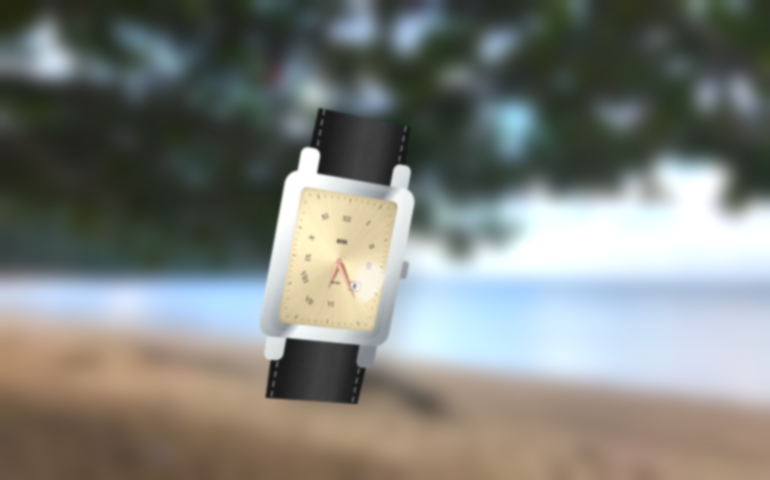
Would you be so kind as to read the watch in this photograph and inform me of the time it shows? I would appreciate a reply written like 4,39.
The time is 6,24
